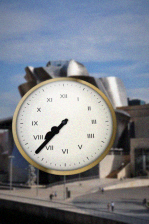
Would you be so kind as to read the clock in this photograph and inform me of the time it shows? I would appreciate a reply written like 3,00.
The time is 7,37
